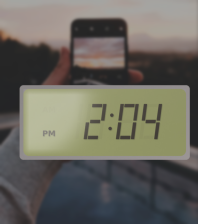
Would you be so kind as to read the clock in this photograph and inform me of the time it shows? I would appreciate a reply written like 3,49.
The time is 2,04
